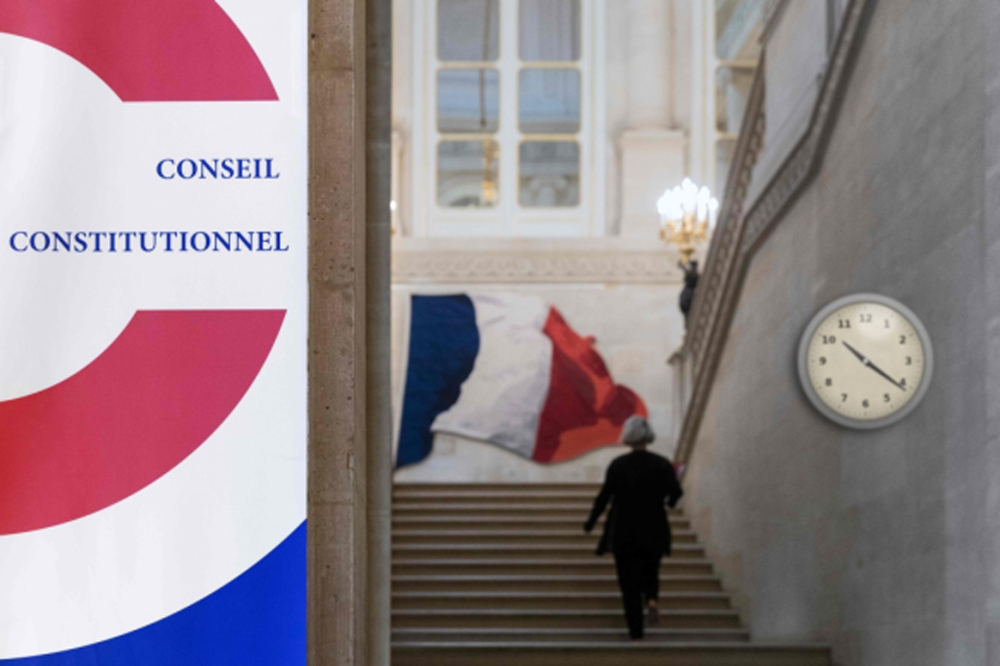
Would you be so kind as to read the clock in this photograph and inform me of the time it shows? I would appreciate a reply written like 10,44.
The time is 10,21
